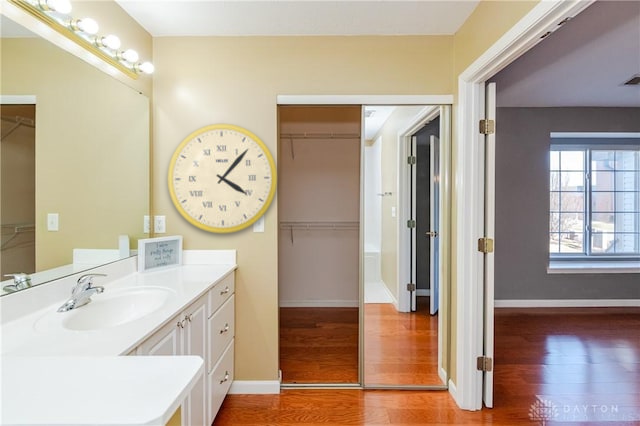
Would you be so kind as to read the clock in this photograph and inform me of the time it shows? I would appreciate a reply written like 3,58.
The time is 4,07
